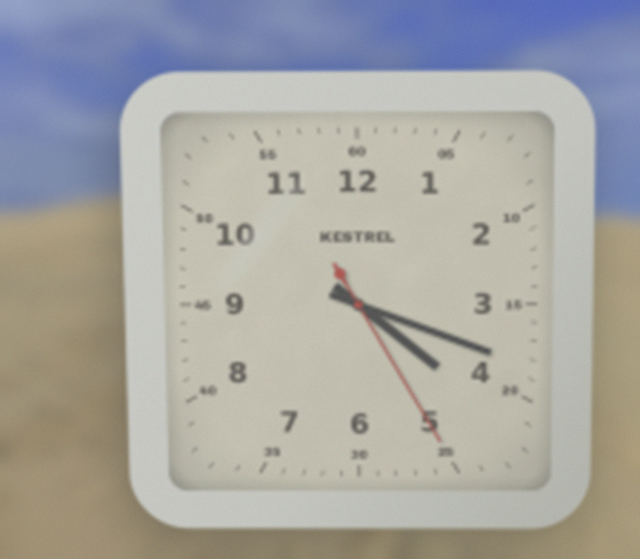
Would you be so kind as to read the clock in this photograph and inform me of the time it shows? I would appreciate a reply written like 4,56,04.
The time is 4,18,25
